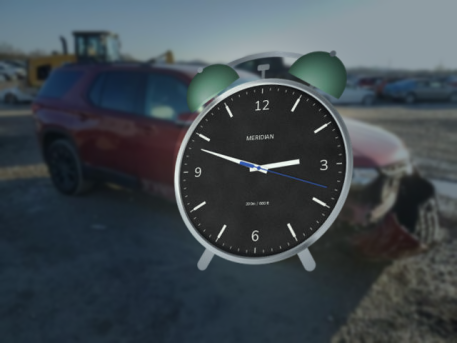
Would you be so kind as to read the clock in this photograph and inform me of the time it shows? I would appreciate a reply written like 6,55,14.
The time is 2,48,18
